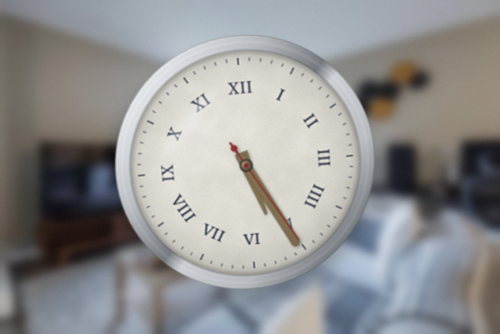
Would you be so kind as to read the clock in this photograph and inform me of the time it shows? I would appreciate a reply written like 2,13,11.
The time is 5,25,25
